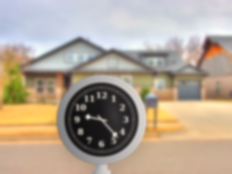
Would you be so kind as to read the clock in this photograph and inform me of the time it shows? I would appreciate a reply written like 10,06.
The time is 9,23
